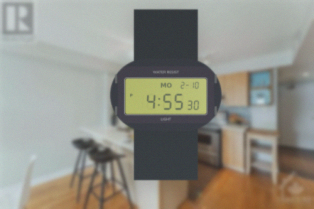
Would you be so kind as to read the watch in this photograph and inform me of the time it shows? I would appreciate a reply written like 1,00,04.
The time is 4,55,30
